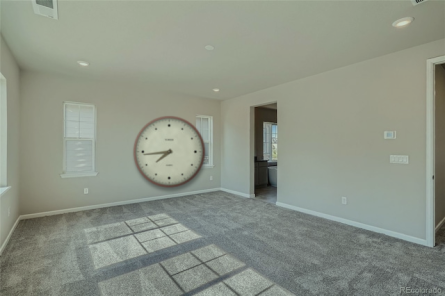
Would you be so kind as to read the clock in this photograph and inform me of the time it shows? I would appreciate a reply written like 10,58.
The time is 7,44
